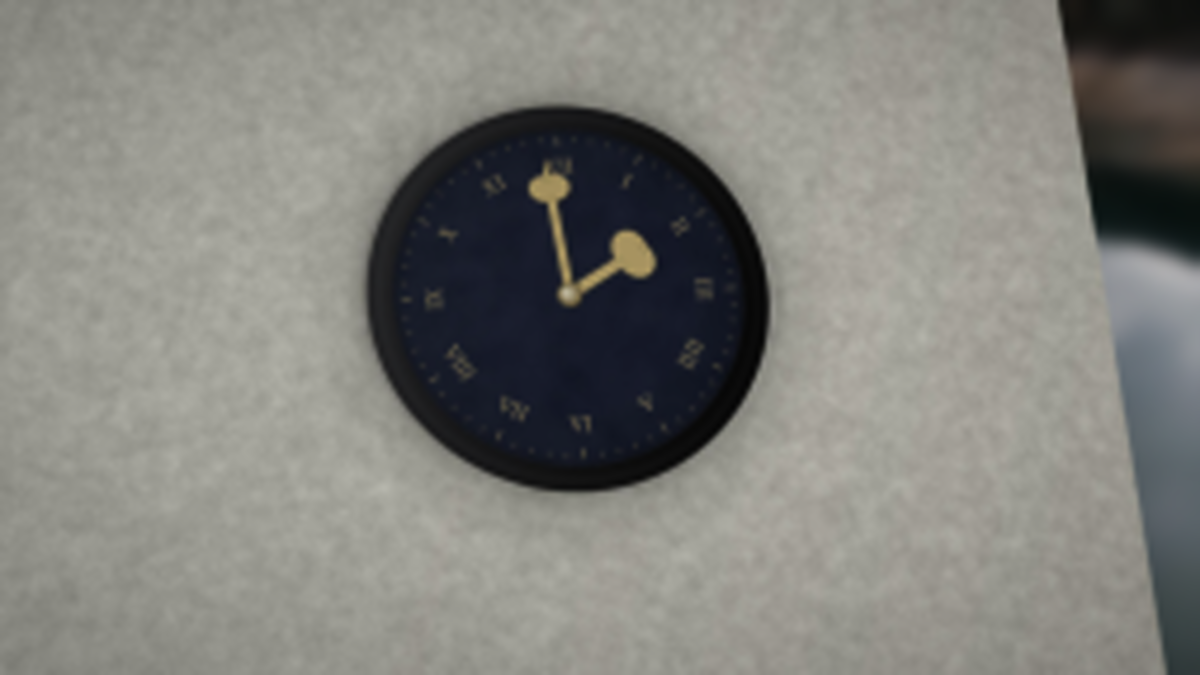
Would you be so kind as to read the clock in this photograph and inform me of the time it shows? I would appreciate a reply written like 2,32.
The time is 1,59
